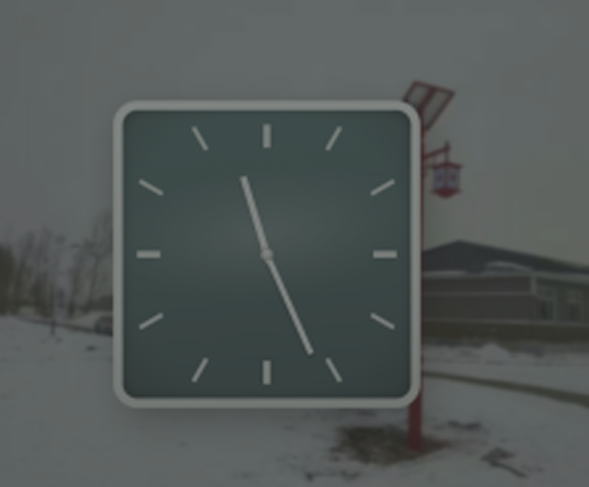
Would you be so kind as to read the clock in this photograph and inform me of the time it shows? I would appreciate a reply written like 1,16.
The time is 11,26
